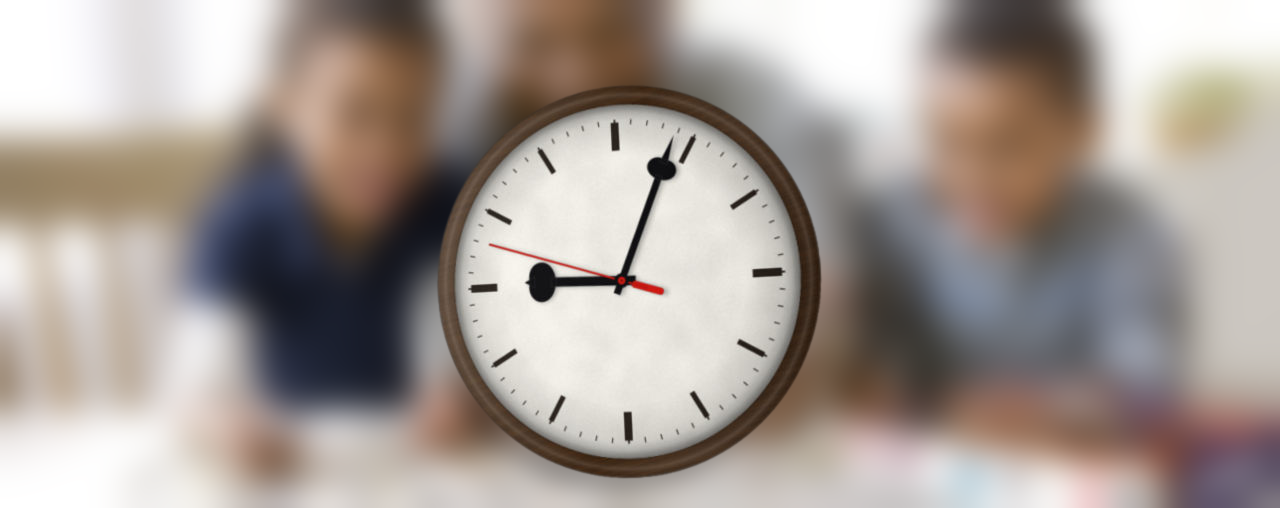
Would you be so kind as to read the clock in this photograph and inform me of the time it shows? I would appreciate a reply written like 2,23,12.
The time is 9,03,48
